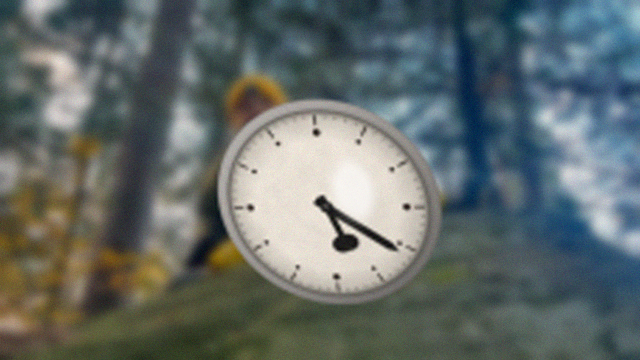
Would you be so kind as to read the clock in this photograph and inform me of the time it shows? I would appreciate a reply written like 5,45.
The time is 5,21
